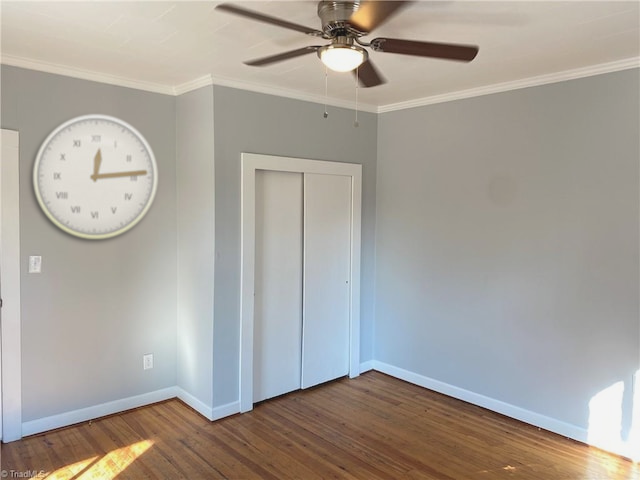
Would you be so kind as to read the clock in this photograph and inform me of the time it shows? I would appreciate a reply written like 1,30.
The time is 12,14
